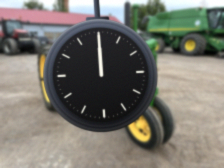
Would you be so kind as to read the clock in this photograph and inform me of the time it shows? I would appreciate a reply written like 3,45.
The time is 12,00
